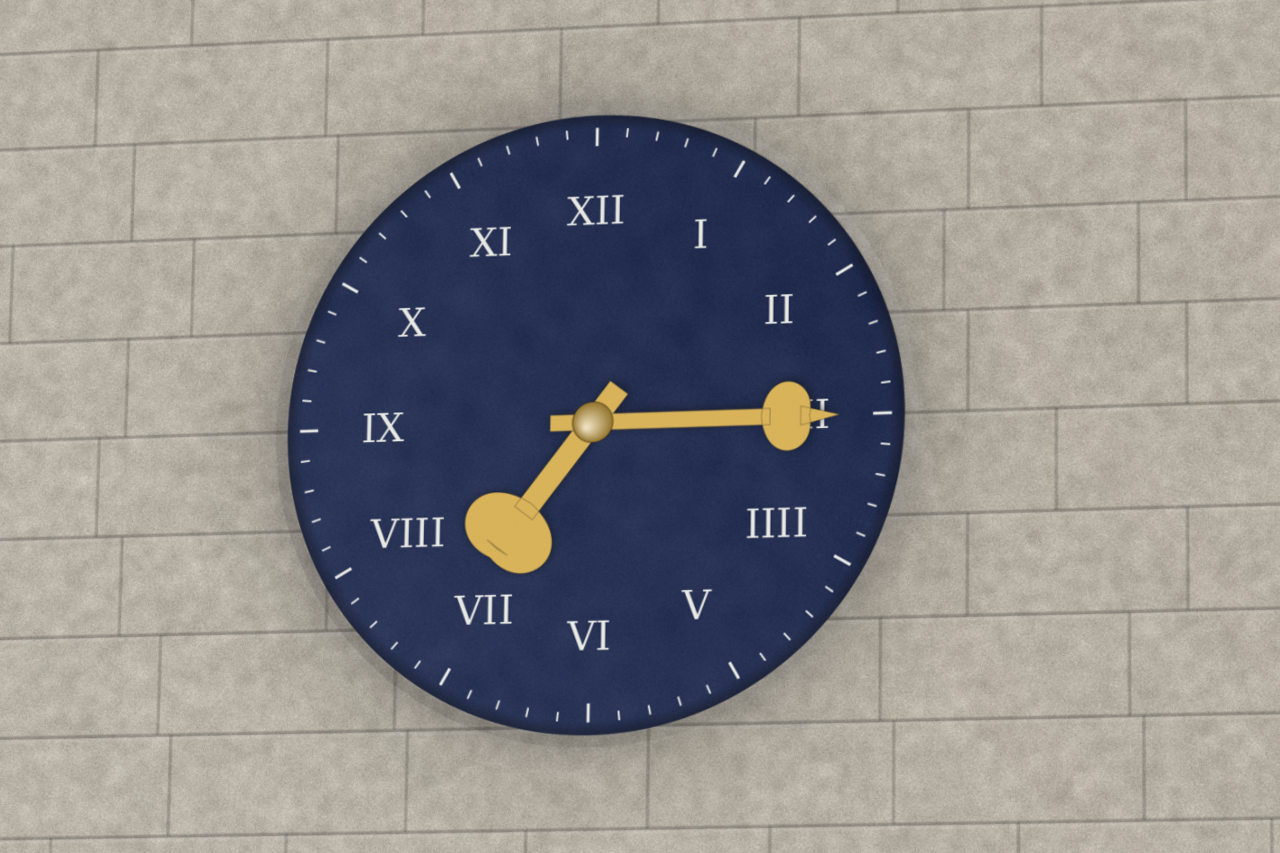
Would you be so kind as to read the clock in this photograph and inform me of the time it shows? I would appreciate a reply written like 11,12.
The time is 7,15
